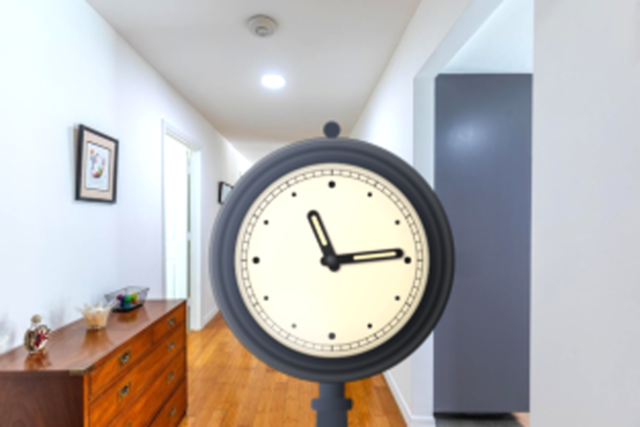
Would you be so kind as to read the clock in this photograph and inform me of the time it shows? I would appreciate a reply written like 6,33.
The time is 11,14
